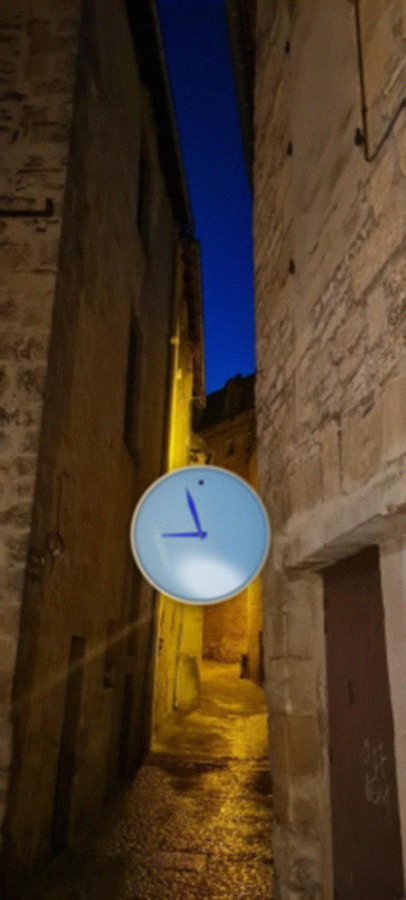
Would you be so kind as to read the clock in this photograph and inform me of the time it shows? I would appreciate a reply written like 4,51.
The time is 8,57
